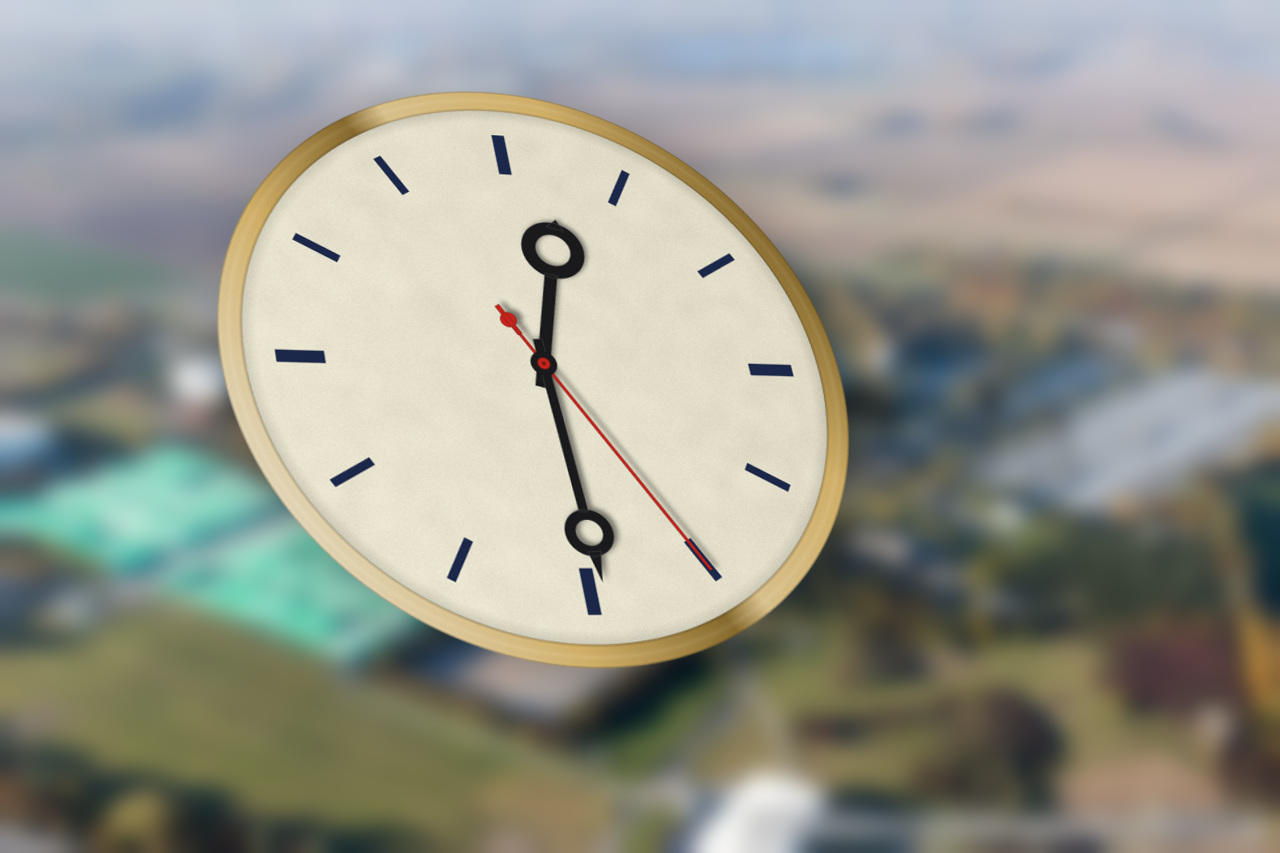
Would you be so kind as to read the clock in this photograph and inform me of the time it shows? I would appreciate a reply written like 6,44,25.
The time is 12,29,25
